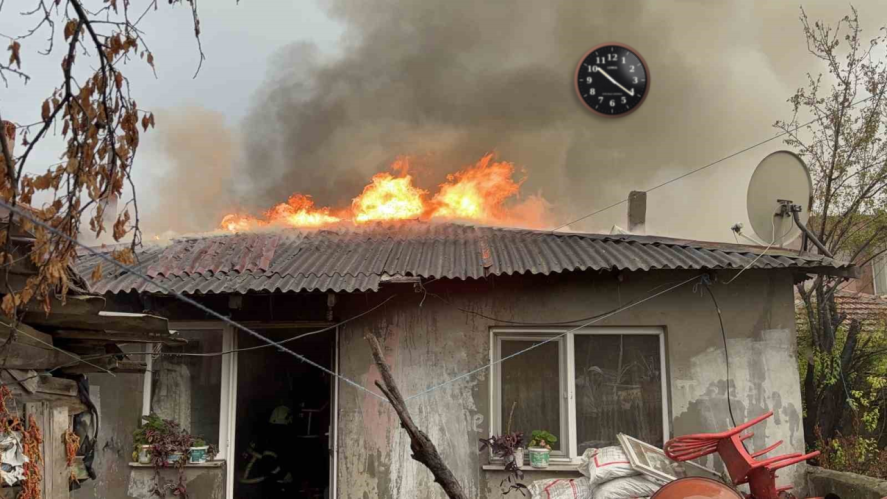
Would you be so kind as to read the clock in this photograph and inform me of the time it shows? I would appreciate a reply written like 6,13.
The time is 10,21
